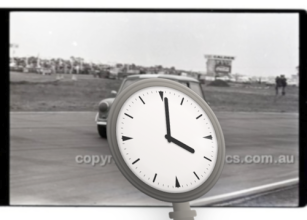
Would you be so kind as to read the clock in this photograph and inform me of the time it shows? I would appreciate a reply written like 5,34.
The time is 4,01
